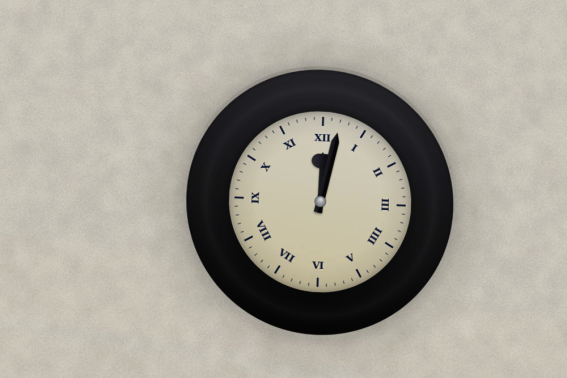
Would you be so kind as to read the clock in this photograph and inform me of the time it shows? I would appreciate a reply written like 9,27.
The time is 12,02
